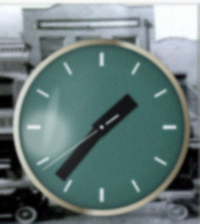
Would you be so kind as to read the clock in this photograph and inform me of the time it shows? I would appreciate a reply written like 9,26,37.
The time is 1,36,39
